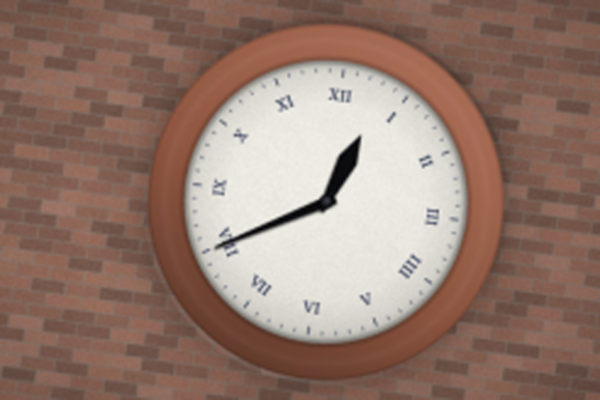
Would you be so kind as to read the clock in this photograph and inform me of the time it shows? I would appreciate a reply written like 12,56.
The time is 12,40
